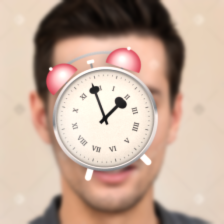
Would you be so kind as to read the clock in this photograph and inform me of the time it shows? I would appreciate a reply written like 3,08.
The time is 1,59
